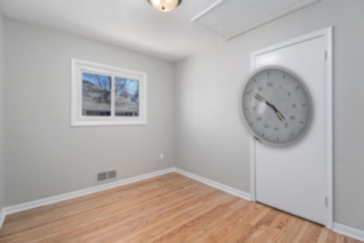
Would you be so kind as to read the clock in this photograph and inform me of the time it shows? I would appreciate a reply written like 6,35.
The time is 4,51
